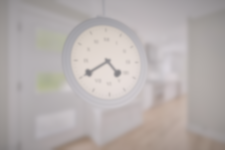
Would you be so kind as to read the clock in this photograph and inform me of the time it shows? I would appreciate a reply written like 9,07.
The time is 4,40
